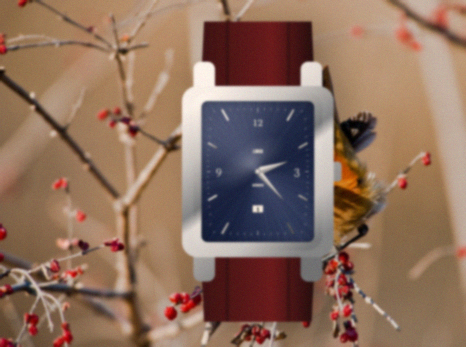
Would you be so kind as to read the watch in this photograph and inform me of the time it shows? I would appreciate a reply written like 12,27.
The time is 2,23
